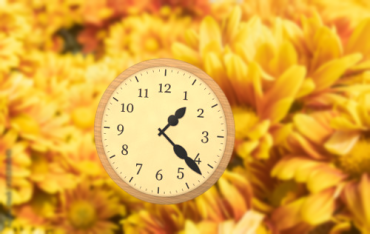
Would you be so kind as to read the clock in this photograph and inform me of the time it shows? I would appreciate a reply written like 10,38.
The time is 1,22
